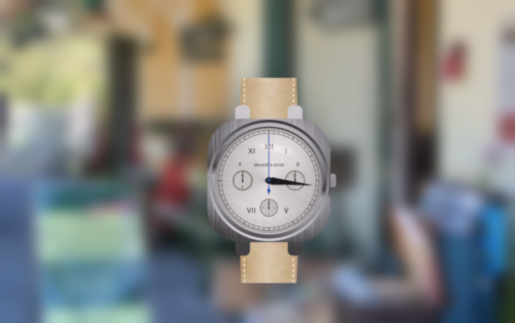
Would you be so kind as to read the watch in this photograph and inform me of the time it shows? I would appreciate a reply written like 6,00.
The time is 3,16
